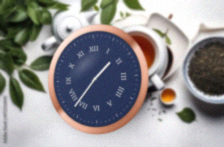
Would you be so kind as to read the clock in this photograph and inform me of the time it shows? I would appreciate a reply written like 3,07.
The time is 1,37
